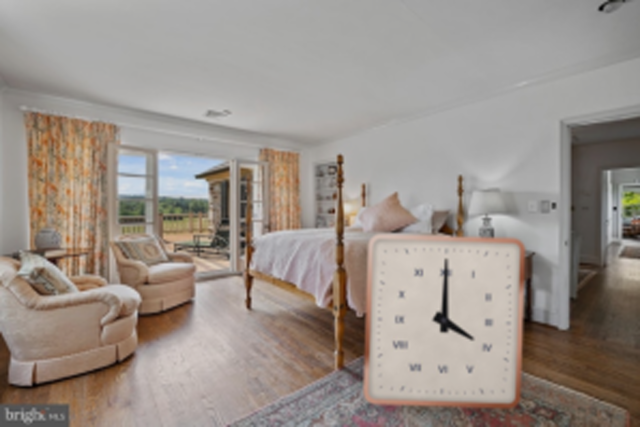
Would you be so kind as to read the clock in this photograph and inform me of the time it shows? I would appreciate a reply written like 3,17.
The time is 4,00
